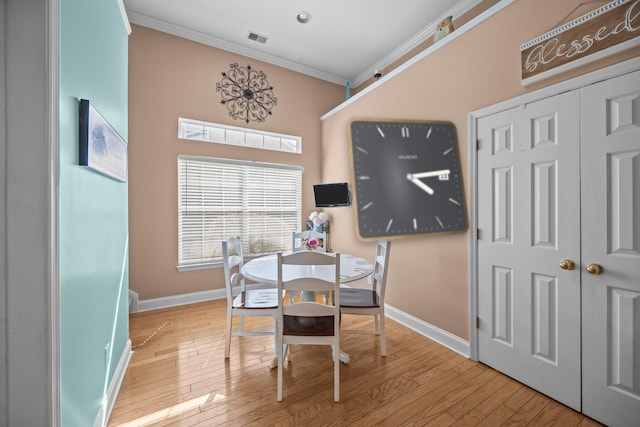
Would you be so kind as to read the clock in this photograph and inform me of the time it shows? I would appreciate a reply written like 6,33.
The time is 4,14
